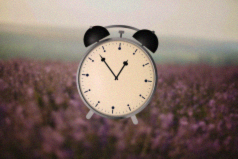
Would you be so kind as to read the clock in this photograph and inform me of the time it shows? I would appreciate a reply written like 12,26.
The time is 12,53
